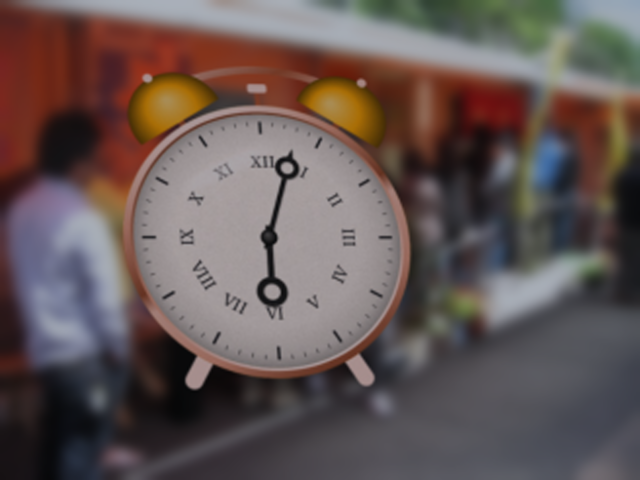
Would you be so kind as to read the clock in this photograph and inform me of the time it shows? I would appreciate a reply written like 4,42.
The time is 6,03
